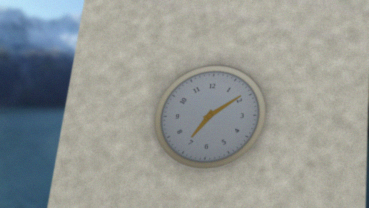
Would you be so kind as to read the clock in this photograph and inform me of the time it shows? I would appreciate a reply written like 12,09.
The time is 7,09
